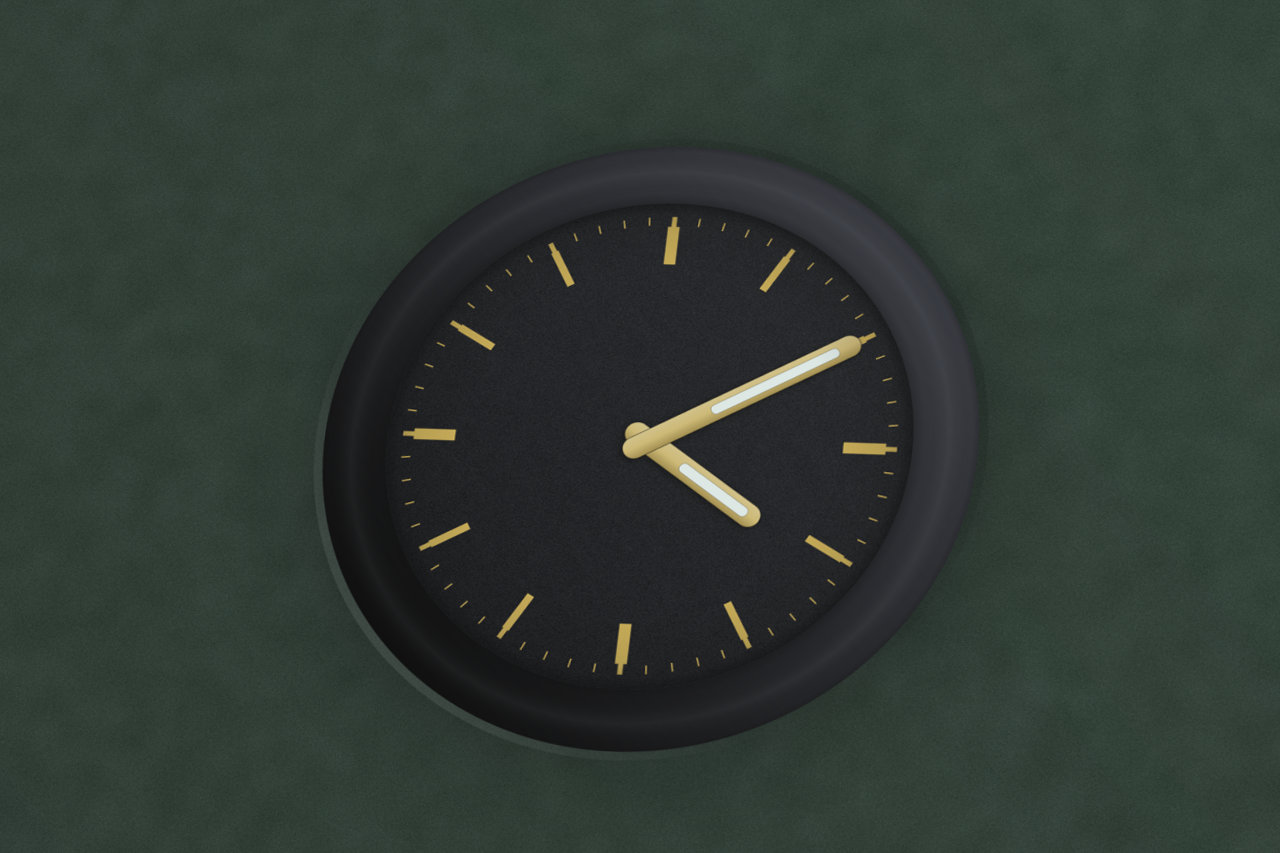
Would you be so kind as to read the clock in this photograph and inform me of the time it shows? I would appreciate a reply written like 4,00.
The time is 4,10
